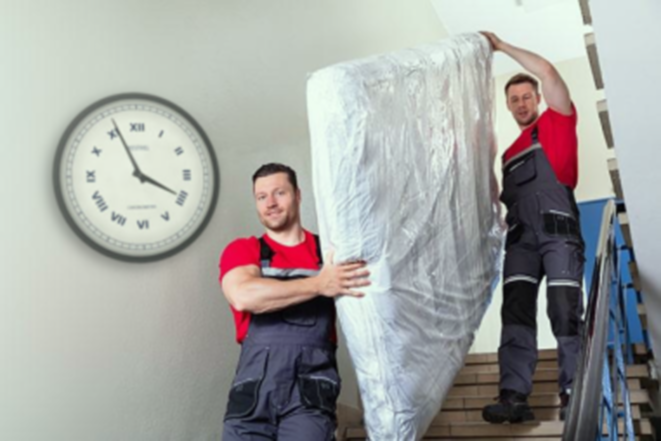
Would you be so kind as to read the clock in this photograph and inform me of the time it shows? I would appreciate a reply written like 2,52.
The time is 3,56
